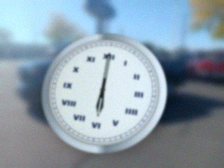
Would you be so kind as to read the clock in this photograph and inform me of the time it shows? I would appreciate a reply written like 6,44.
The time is 6,00
